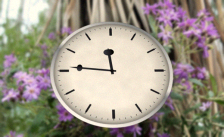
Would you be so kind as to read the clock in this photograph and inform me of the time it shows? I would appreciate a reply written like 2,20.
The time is 11,46
